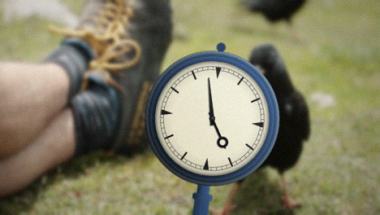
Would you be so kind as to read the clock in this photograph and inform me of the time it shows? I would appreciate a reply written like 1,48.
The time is 4,58
